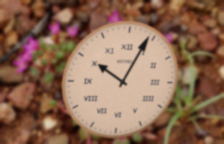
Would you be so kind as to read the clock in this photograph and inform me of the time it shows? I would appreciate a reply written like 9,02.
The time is 10,04
